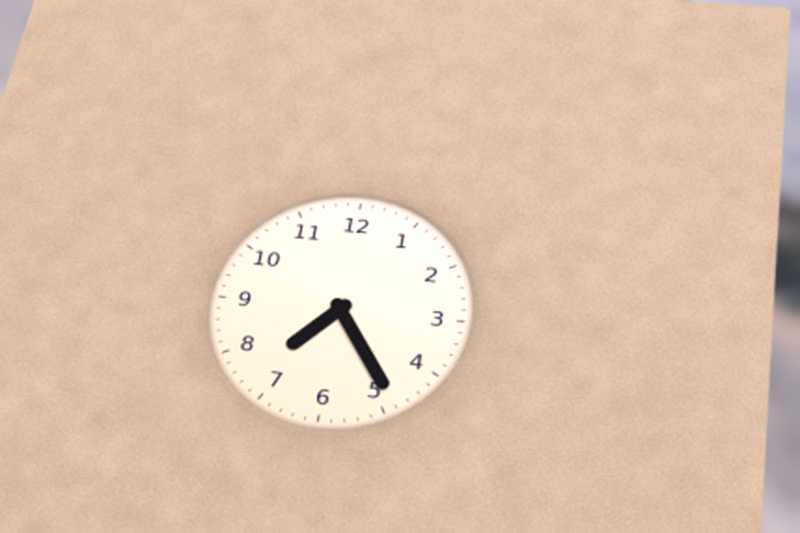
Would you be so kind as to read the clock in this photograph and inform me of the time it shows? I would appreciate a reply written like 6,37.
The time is 7,24
